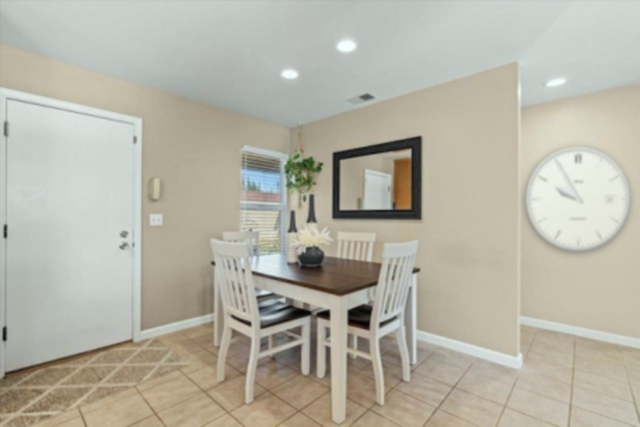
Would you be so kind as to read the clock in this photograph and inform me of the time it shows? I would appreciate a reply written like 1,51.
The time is 9,55
